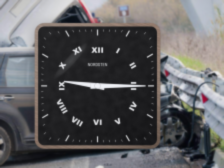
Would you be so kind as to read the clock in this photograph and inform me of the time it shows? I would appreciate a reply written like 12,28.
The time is 9,15
